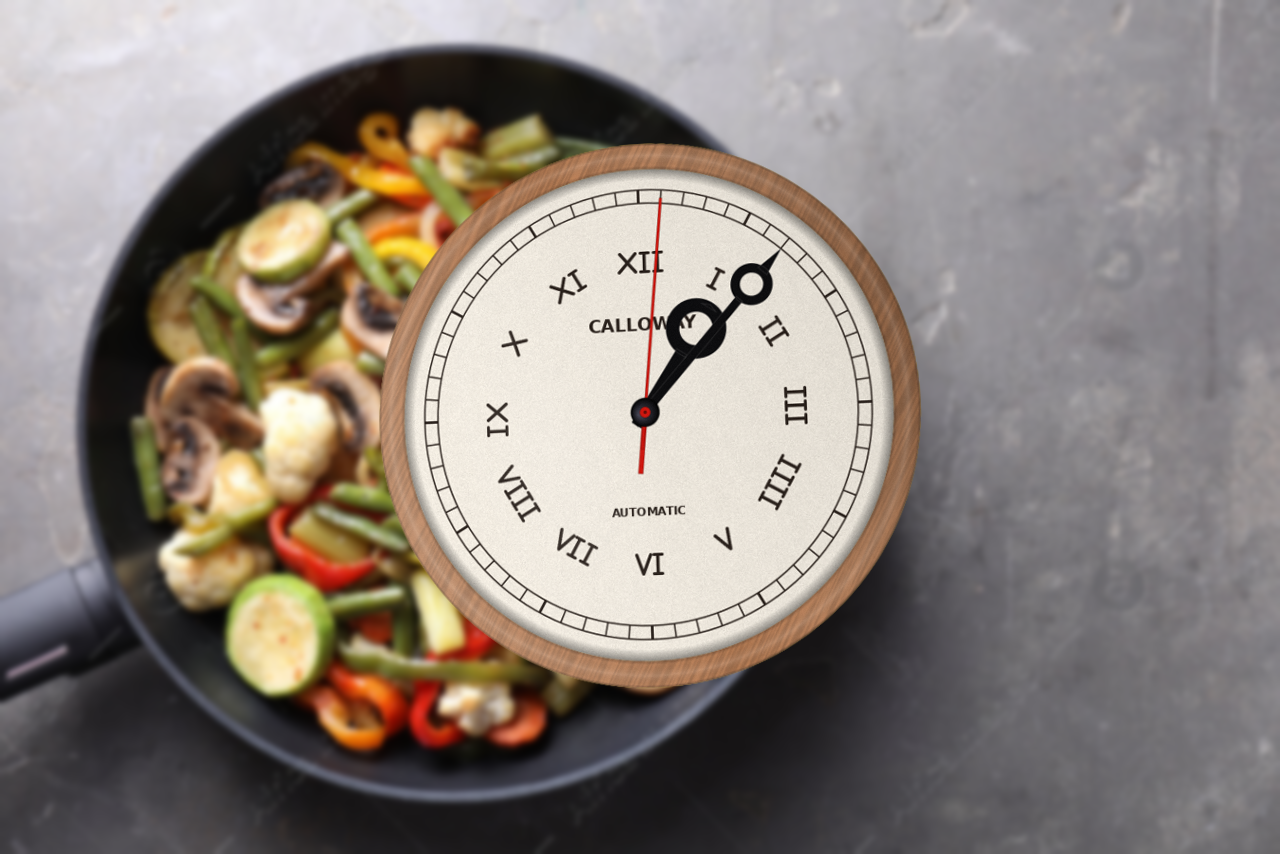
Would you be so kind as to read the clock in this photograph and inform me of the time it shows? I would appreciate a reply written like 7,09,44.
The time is 1,07,01
